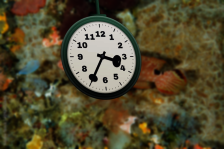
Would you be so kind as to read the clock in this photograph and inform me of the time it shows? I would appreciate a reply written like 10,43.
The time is 3,35
